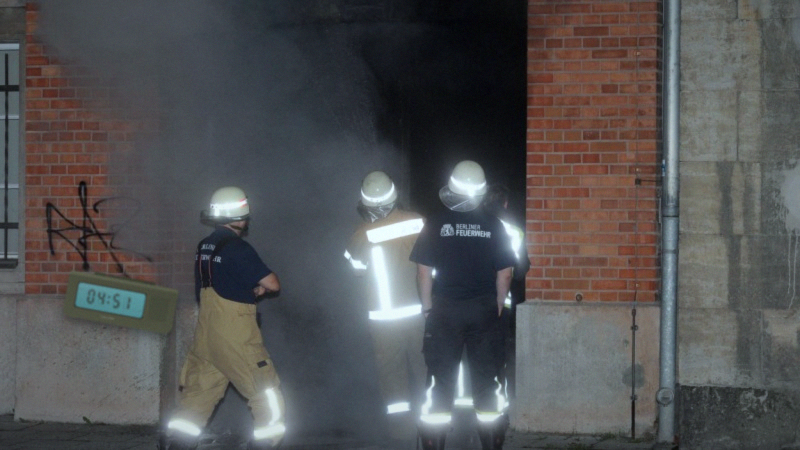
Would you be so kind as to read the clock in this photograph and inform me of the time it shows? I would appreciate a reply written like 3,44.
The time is 4,51
